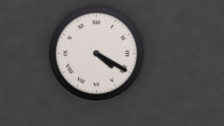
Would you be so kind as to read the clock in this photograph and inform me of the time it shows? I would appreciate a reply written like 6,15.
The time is 4,20
